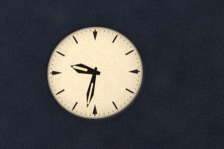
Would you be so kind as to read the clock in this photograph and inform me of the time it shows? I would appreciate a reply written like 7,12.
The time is 9,32
